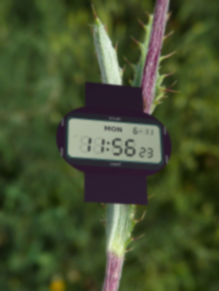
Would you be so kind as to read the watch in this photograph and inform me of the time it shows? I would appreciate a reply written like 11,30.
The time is 11,56
